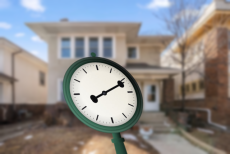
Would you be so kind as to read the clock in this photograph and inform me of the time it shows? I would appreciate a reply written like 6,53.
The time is 8,11
